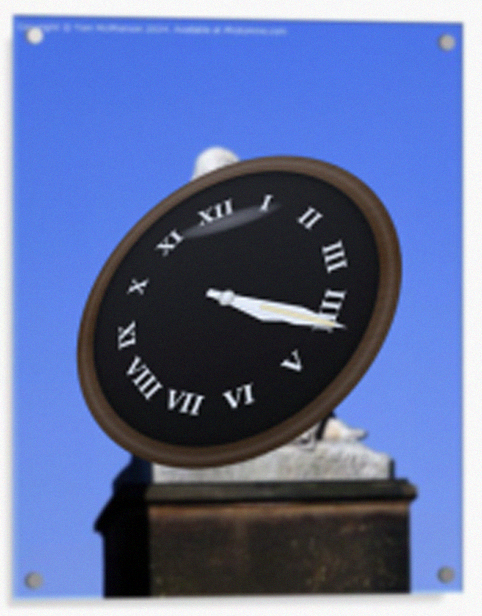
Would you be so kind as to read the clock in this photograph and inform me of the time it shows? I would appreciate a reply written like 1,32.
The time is 4,21
